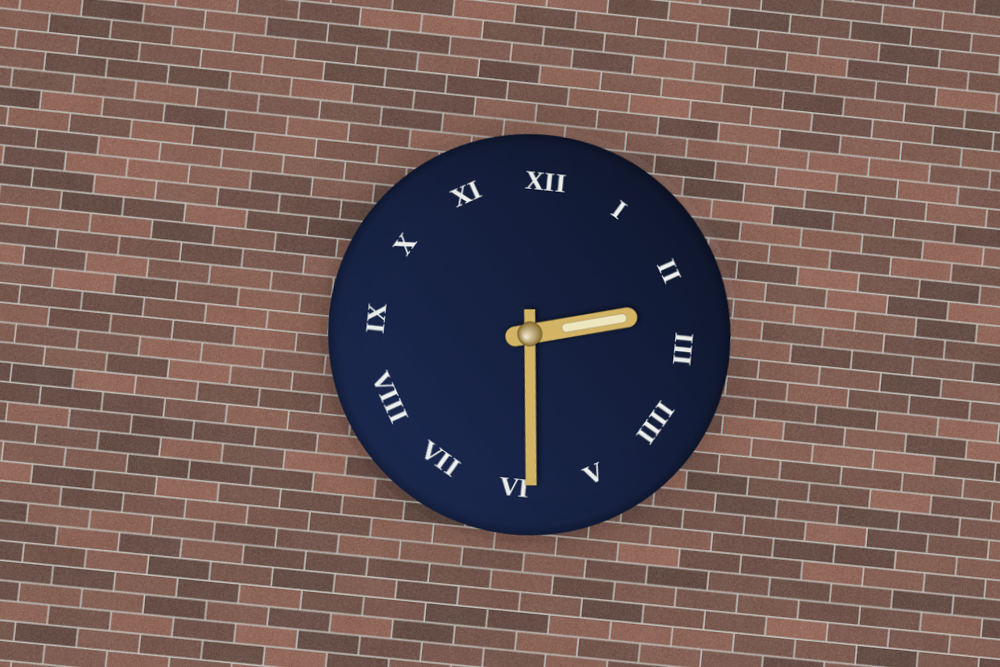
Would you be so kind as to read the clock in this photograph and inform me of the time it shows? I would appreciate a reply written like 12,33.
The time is 2,29
